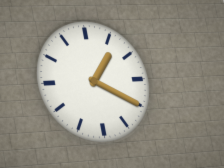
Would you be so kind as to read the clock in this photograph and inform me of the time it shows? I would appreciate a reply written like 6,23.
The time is 1,20
